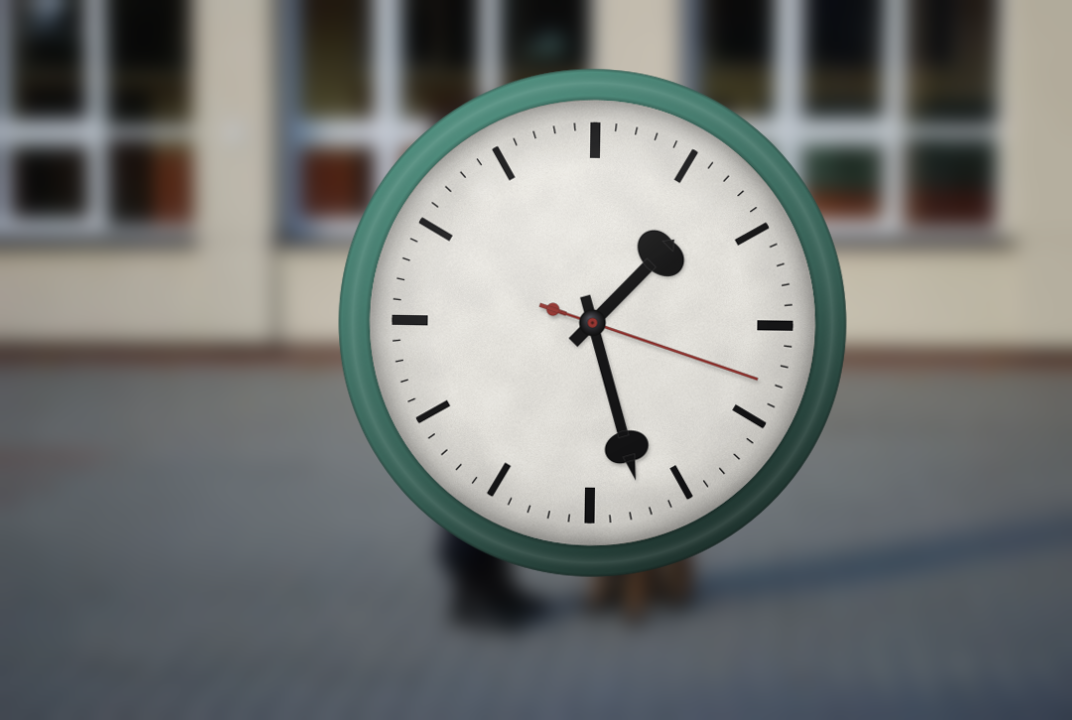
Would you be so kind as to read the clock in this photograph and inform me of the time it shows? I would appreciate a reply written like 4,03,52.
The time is 1,27,18
